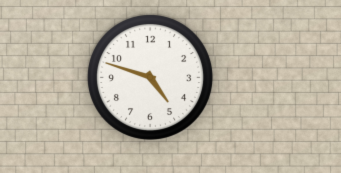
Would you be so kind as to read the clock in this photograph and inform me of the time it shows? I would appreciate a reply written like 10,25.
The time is 4,48
